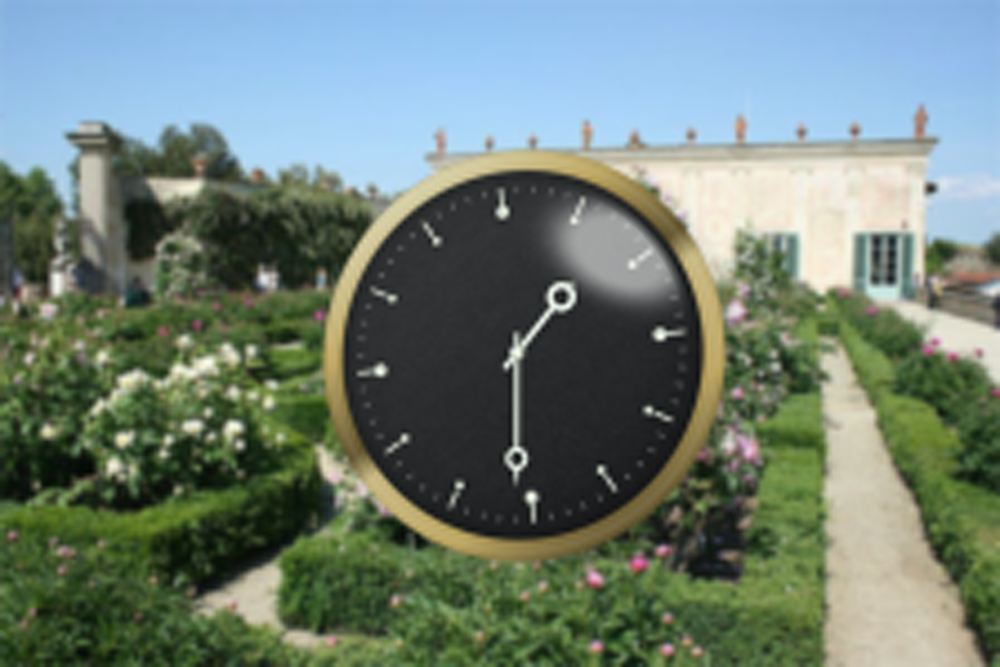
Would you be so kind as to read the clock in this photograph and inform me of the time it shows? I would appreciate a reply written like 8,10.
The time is 1,31
